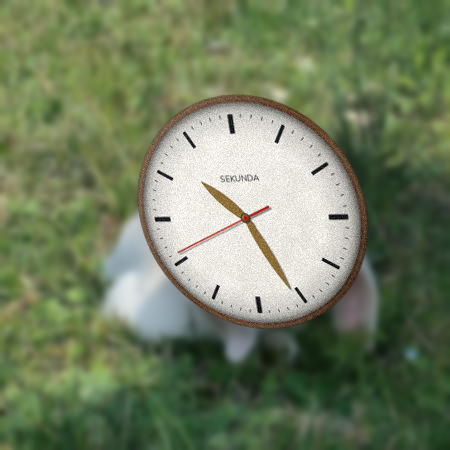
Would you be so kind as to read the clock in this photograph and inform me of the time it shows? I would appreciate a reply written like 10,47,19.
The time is 10,25,41
